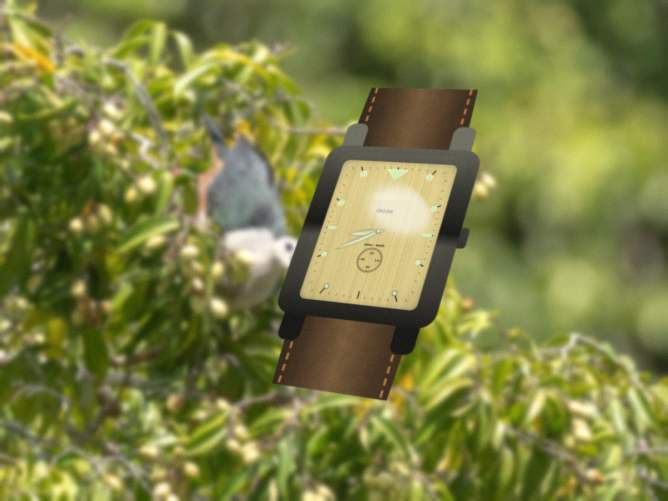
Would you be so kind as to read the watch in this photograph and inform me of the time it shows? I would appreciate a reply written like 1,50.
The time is 8,40
